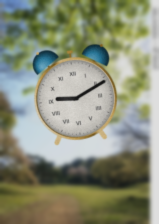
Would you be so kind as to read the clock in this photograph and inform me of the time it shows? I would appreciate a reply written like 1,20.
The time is 9,11
